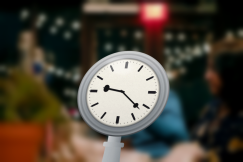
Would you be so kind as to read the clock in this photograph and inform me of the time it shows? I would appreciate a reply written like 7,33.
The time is 9,22
